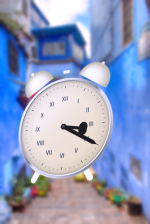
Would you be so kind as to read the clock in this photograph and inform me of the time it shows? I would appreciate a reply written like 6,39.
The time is 3,20
